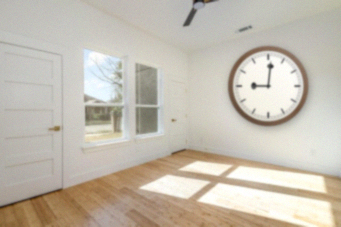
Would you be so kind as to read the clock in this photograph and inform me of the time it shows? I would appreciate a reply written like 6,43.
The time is 9,01
